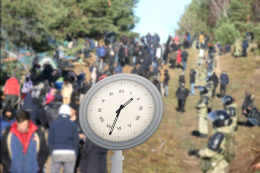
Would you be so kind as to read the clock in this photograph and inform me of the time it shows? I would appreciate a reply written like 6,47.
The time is 1,33
